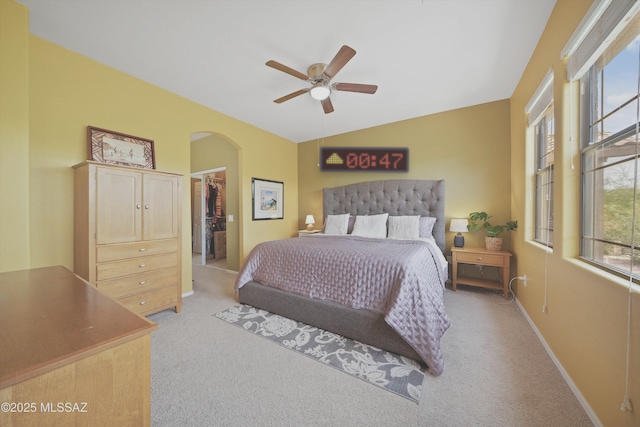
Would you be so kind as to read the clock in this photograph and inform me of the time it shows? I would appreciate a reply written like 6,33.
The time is 0,47
